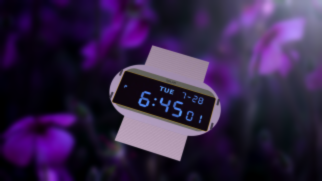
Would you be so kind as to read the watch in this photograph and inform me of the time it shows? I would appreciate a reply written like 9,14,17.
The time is 6,45,01
